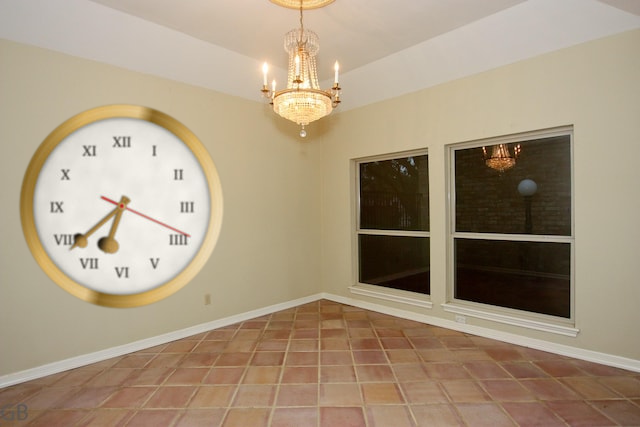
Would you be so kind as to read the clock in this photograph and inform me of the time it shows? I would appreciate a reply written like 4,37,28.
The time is 6,38,19
